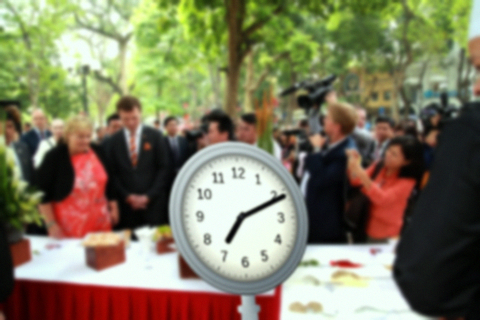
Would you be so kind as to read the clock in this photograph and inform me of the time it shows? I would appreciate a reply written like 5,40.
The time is 7,11
